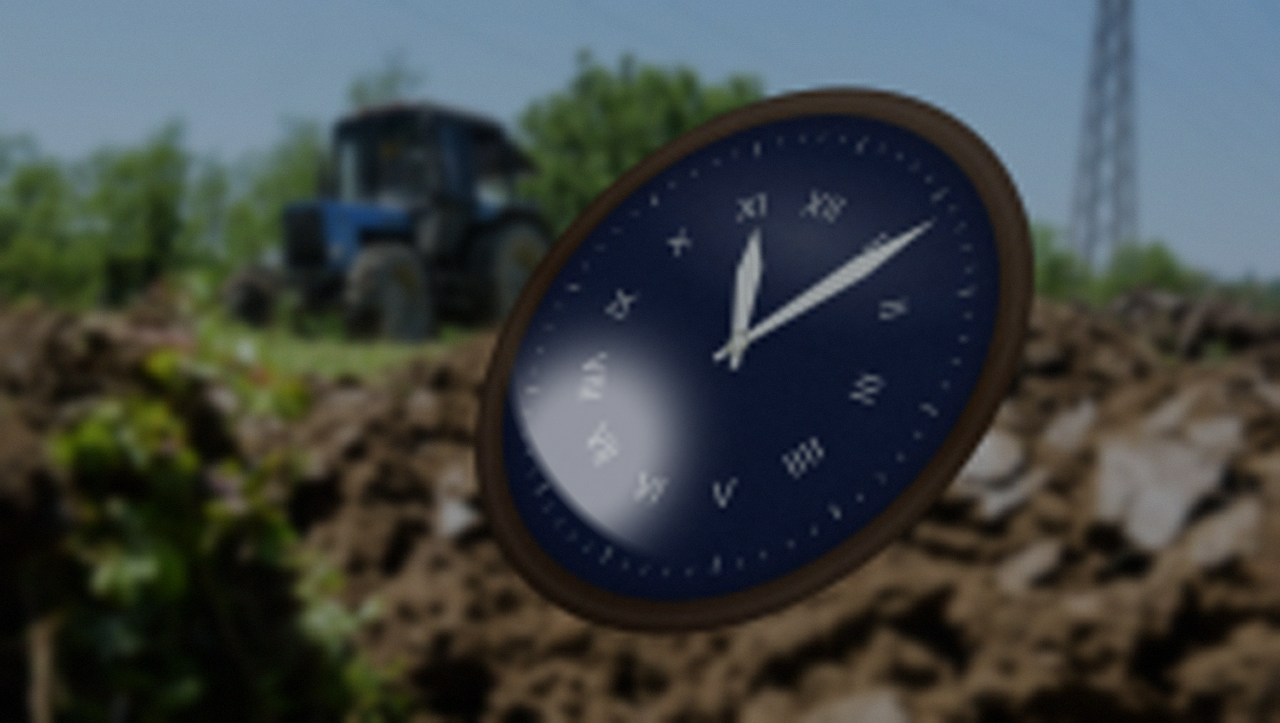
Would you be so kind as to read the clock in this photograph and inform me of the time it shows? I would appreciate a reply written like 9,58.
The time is 11,06
